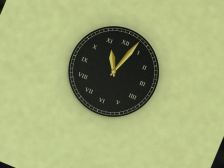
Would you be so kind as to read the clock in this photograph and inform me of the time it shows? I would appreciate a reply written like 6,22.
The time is 11,03
